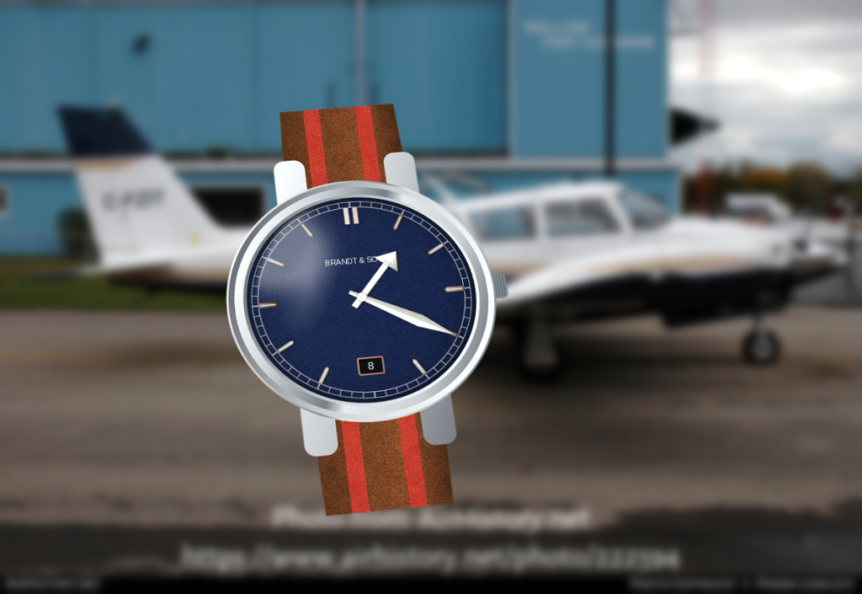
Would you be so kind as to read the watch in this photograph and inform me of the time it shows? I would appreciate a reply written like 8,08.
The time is 1,20
